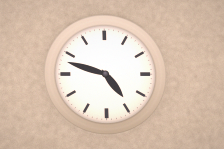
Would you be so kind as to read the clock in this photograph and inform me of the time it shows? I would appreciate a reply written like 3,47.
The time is 4,48
